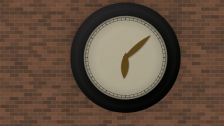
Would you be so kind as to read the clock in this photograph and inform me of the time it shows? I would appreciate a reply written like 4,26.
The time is 6,08
